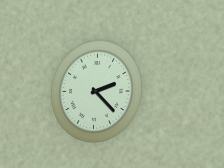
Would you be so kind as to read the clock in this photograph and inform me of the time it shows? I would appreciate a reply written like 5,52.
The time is 2,22
